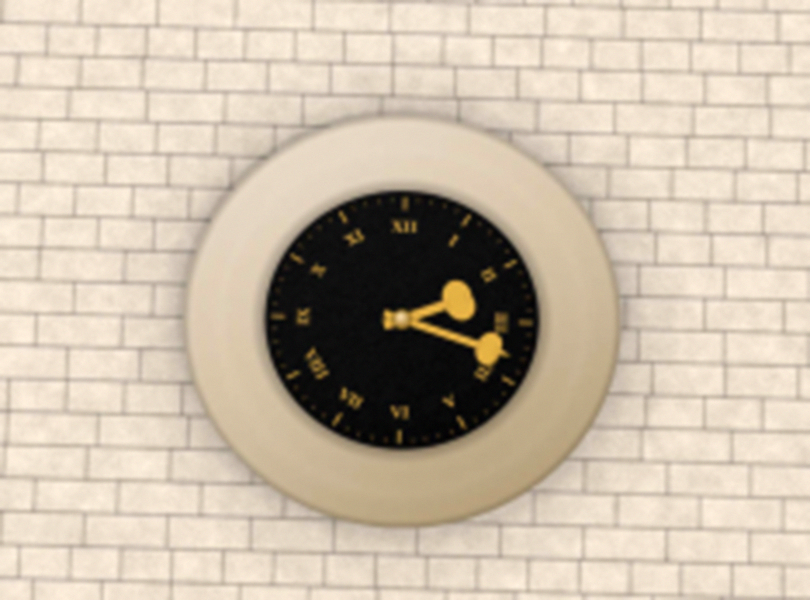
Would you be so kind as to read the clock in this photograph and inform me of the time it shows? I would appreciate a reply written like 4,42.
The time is 2,18
